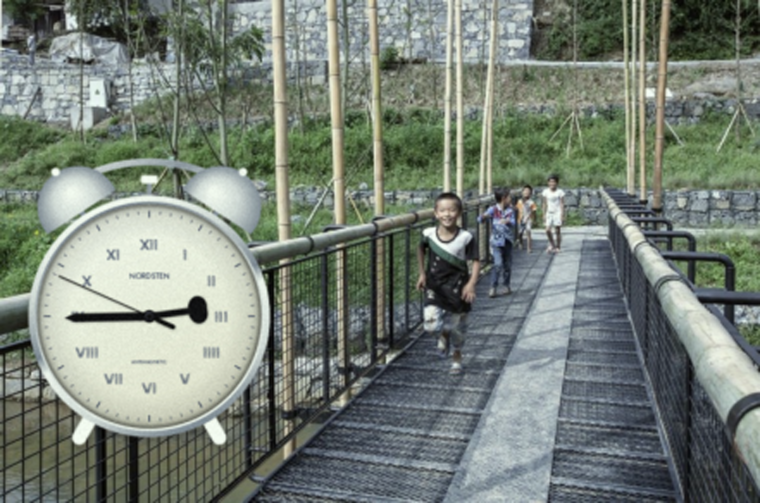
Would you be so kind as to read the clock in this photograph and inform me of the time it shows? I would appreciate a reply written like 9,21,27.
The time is 2,44,49
